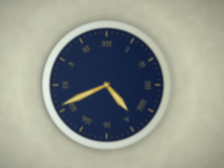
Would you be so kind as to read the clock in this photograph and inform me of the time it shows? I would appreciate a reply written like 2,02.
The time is 4,41
